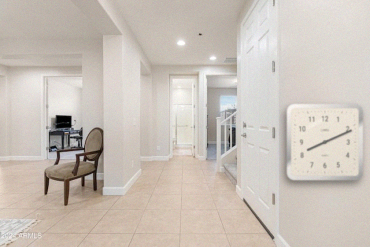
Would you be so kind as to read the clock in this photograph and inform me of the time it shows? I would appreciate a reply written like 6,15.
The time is 8,11
